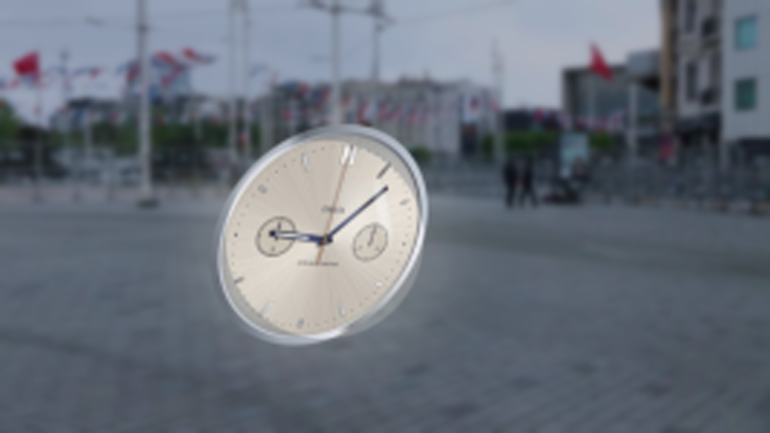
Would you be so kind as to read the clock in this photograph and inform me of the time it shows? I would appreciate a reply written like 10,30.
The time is 9,07
